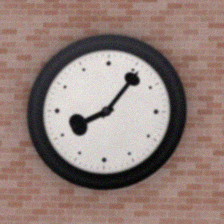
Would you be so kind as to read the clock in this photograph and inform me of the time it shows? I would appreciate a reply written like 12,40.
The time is 8,06
